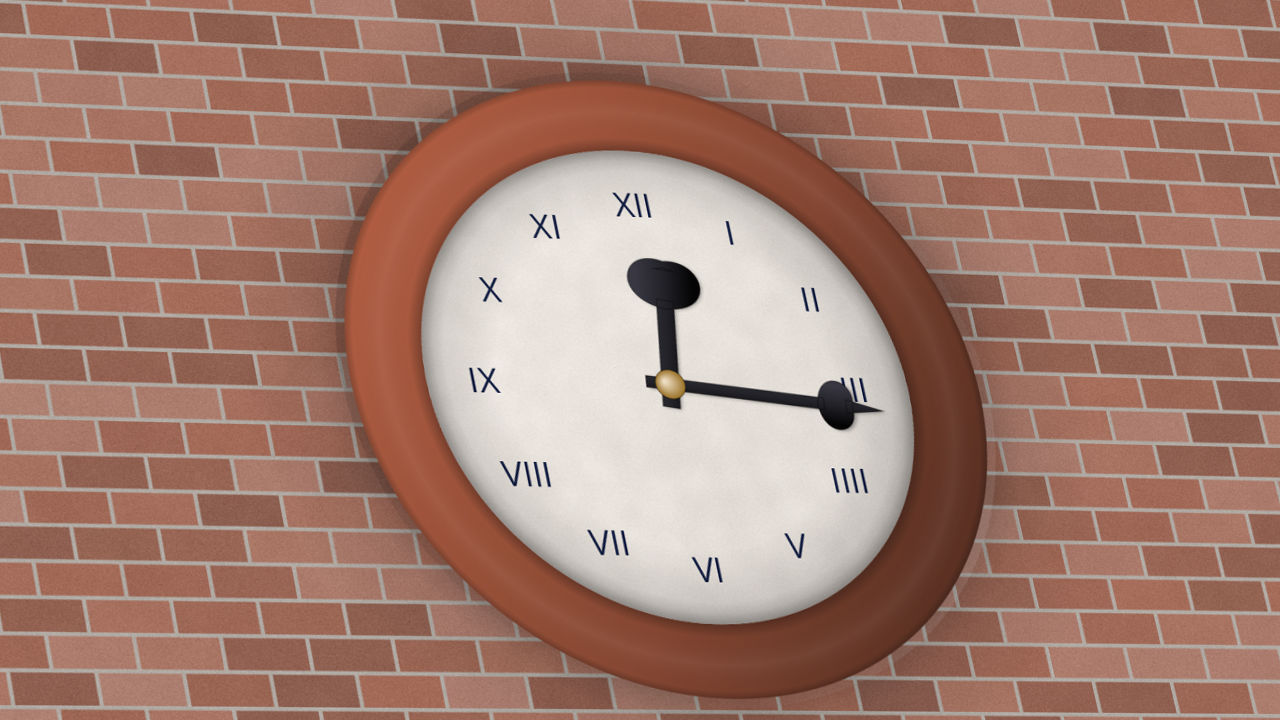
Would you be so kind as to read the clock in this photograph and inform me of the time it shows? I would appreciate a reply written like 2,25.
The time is 12,16
